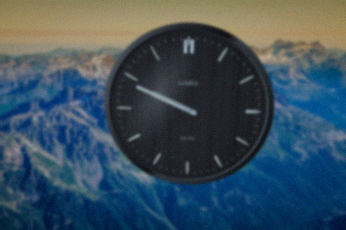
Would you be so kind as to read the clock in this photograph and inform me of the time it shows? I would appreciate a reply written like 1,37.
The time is 9,49
